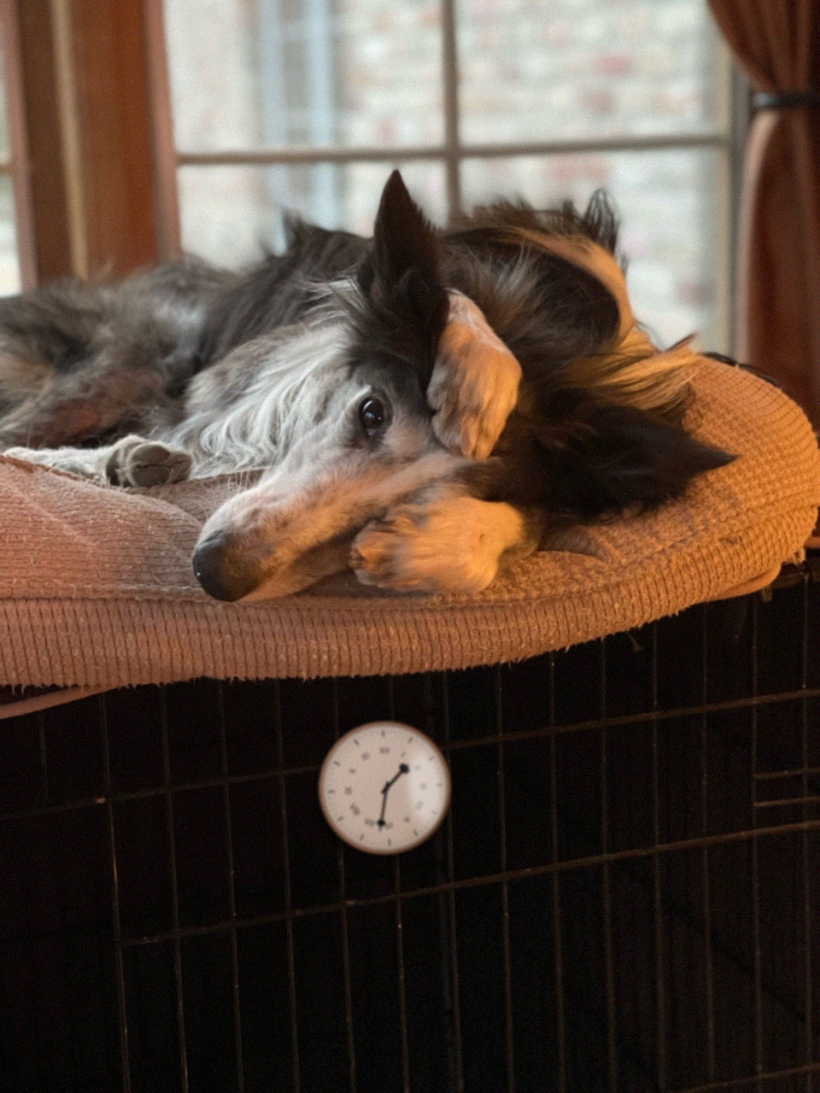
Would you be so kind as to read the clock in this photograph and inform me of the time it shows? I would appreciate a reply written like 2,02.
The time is 1,32
